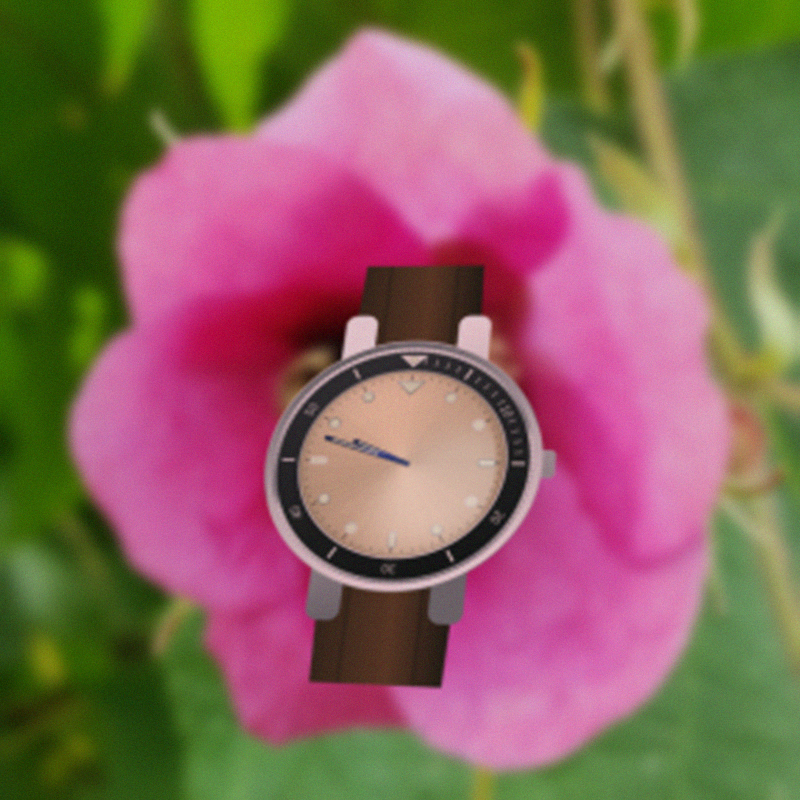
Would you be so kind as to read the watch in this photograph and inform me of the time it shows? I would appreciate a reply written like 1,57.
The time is 9,48
